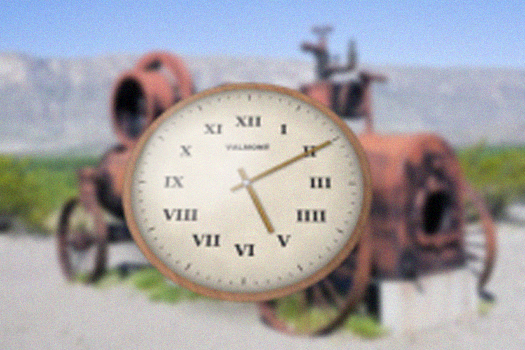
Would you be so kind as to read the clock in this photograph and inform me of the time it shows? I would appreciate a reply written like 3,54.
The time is 5,10
